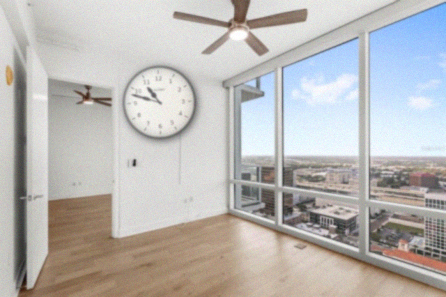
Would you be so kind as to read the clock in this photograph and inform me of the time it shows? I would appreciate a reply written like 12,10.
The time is 10,48
